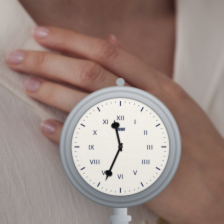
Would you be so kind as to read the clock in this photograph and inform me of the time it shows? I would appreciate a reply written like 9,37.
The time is 11,34
